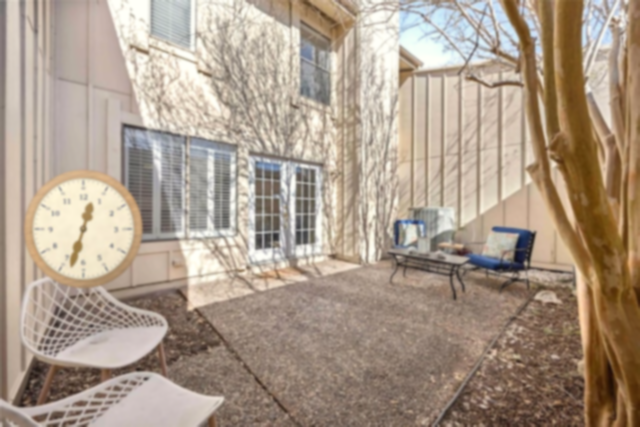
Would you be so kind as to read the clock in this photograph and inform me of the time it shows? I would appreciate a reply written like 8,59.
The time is 12,33
